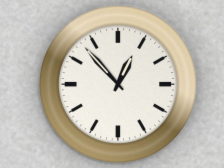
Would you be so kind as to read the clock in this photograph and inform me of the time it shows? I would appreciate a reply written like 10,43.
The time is 12,53
